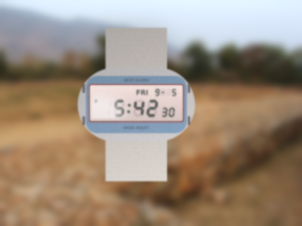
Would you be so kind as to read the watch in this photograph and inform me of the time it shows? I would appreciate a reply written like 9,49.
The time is 5,42
